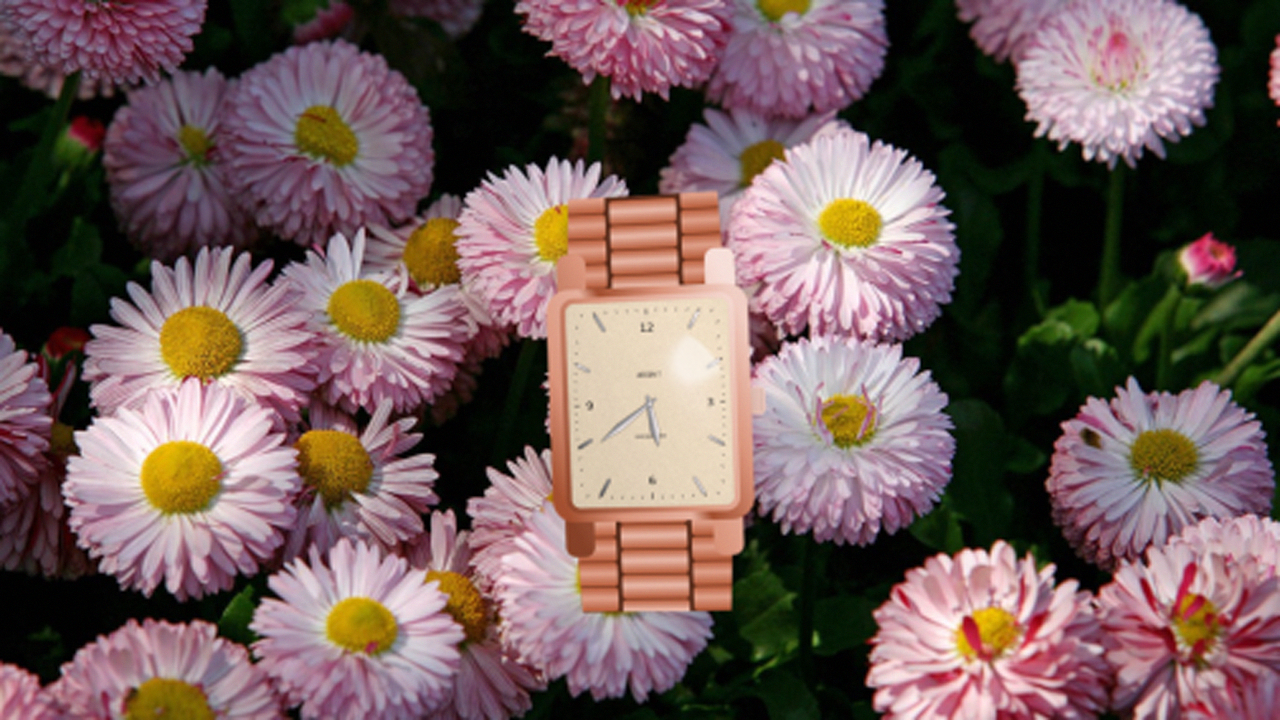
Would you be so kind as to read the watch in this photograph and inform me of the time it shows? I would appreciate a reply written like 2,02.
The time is 5,39
